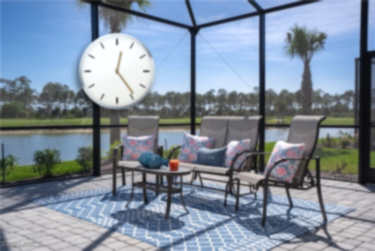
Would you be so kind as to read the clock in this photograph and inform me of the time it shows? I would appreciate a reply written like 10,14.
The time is 12,24
